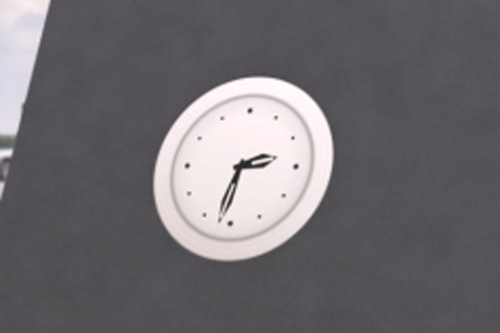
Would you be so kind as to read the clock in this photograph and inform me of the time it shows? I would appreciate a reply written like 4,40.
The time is 2,32
